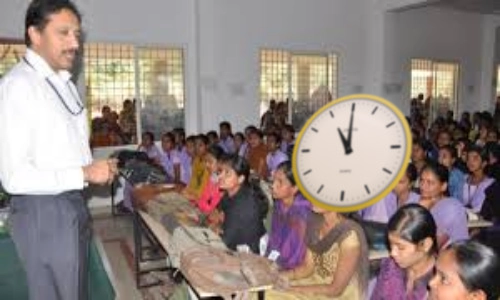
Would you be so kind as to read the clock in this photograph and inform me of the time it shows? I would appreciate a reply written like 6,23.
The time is 11,00
